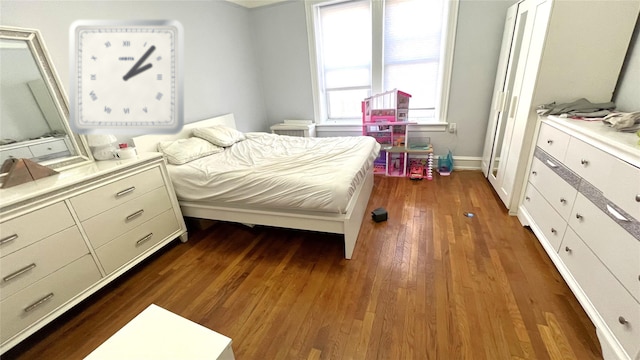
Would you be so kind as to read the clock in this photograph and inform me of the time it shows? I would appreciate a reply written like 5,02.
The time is 2,07
